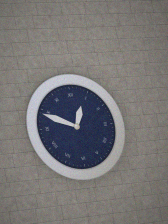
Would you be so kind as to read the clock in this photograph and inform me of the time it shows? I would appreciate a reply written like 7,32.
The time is 12,49
